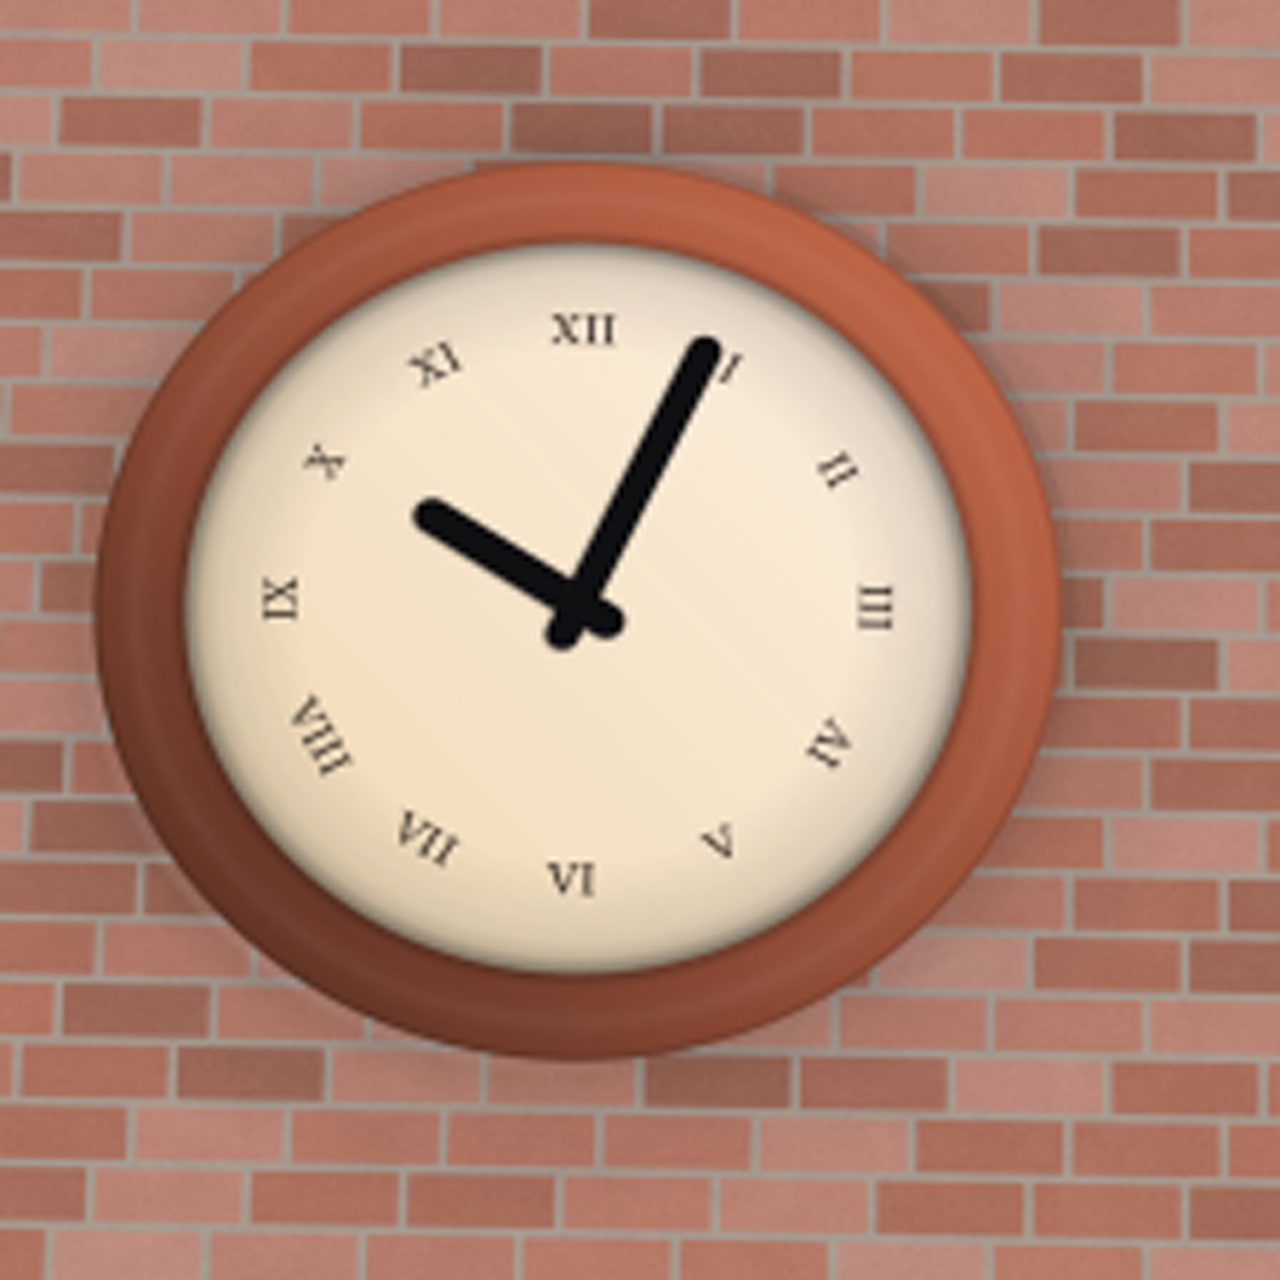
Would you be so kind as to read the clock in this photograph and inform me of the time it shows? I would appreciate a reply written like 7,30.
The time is 10,04
